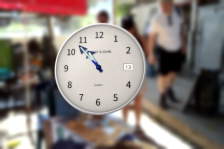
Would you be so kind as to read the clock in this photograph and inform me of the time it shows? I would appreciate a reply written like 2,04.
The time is 10,53
